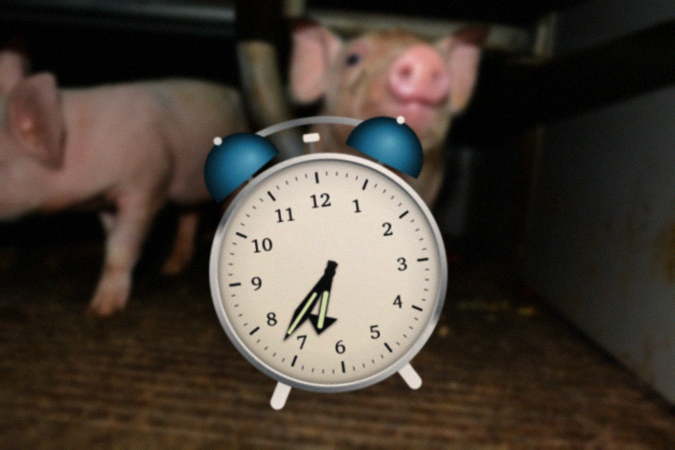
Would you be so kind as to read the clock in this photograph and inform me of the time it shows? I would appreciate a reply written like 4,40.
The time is 6,37
